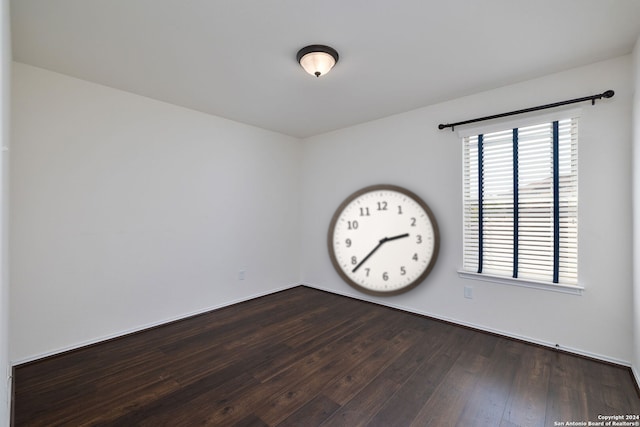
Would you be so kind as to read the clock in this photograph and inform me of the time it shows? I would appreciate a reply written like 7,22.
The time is 2,38
